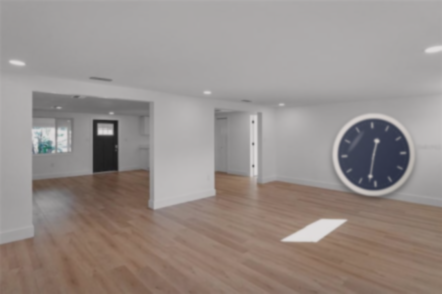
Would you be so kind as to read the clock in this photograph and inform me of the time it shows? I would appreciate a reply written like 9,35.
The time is 12,32
